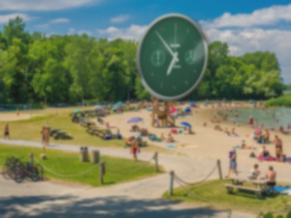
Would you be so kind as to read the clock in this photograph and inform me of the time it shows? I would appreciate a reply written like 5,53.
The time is 6,53
